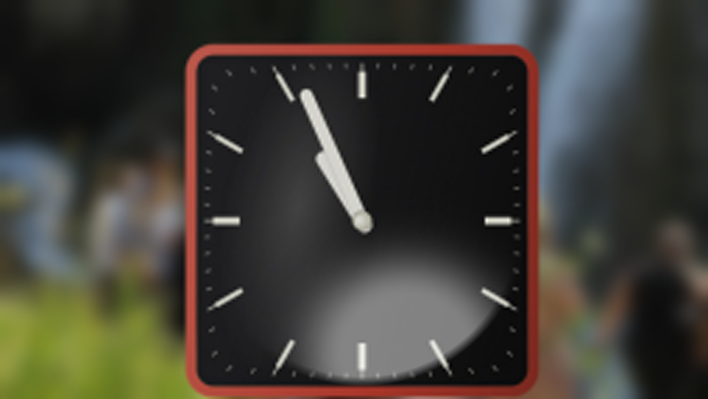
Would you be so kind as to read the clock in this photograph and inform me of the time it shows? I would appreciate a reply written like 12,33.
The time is 10,56
